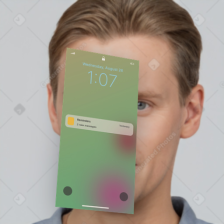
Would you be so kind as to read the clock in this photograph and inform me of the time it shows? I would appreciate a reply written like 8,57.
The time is 1,07
